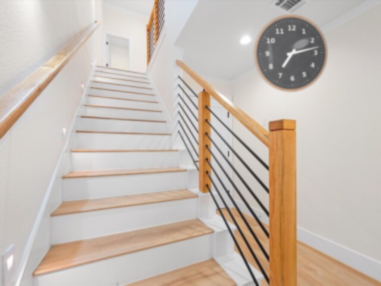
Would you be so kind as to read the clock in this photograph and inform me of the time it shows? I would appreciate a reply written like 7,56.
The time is 7,13
